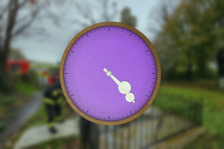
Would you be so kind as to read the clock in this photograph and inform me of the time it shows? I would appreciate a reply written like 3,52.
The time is 4,23
